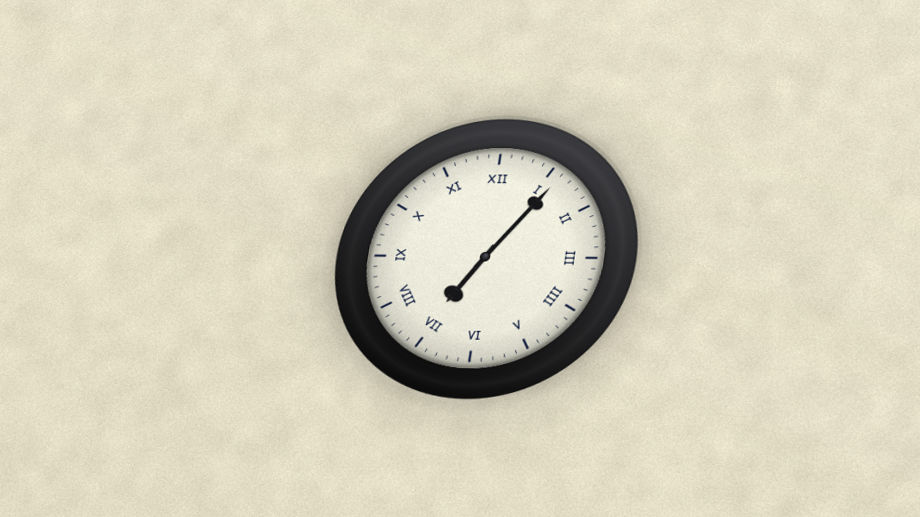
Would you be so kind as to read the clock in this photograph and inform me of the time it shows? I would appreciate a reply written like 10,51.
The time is 7,06
